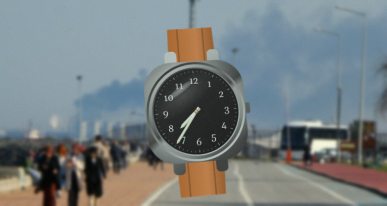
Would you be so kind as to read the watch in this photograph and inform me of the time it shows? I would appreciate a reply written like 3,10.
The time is 7,36
